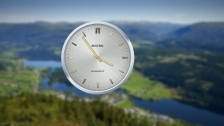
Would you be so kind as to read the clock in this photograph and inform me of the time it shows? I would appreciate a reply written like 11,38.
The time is 3,54
